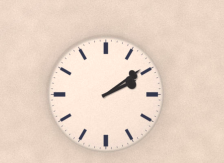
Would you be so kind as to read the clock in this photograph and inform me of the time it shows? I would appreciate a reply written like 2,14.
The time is 2,09
